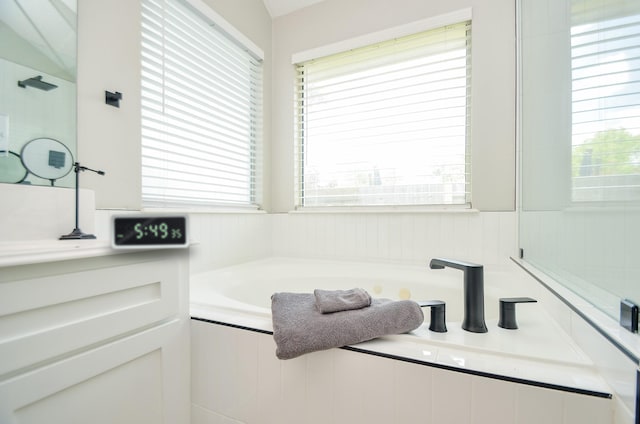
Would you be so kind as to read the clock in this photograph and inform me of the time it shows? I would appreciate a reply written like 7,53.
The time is 5,49
